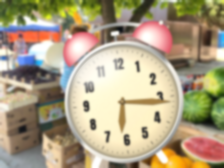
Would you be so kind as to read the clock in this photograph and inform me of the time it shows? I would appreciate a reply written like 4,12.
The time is 6,16
